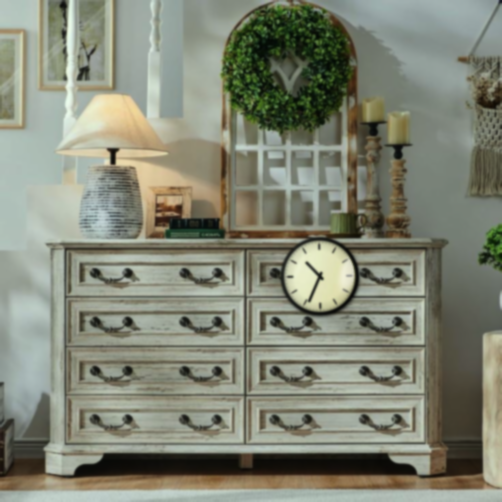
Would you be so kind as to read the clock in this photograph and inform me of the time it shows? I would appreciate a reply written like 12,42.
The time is 10,34
